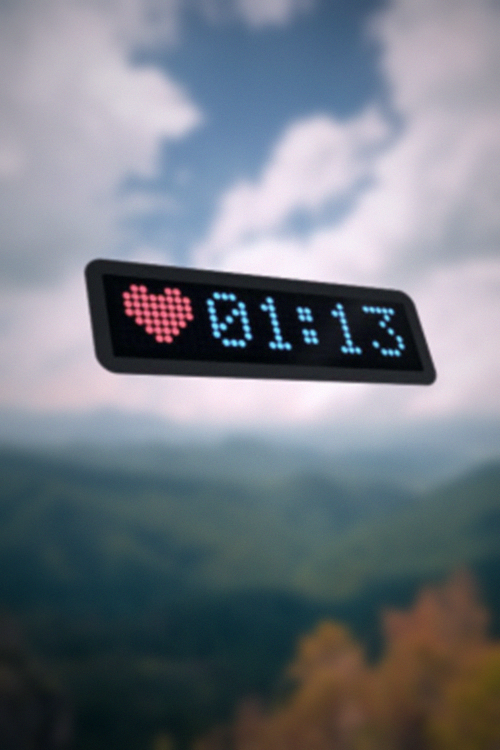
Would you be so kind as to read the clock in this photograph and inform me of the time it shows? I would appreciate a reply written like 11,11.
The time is 1,13
